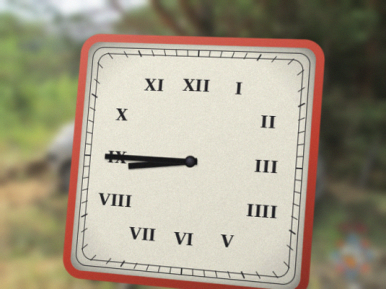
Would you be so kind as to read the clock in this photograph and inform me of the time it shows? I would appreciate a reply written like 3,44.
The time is 8,45
